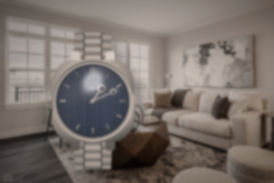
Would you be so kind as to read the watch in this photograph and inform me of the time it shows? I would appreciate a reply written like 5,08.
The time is 1,11
